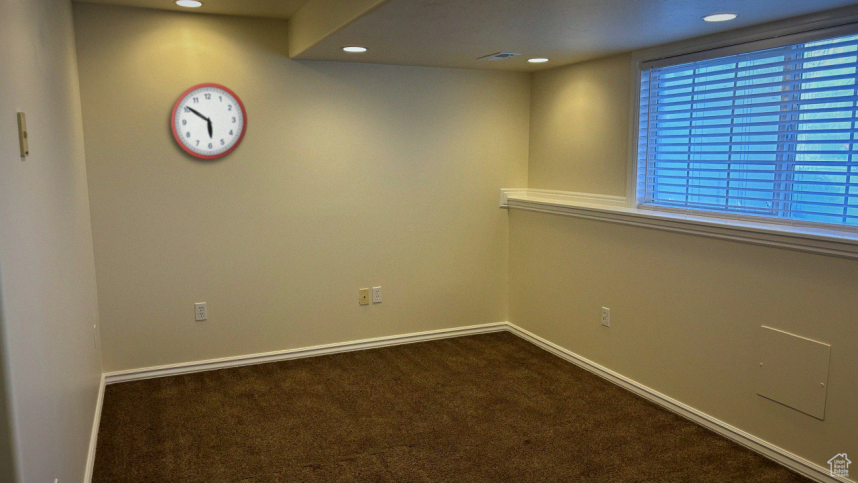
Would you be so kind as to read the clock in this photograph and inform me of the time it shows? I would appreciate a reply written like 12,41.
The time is 5,51
